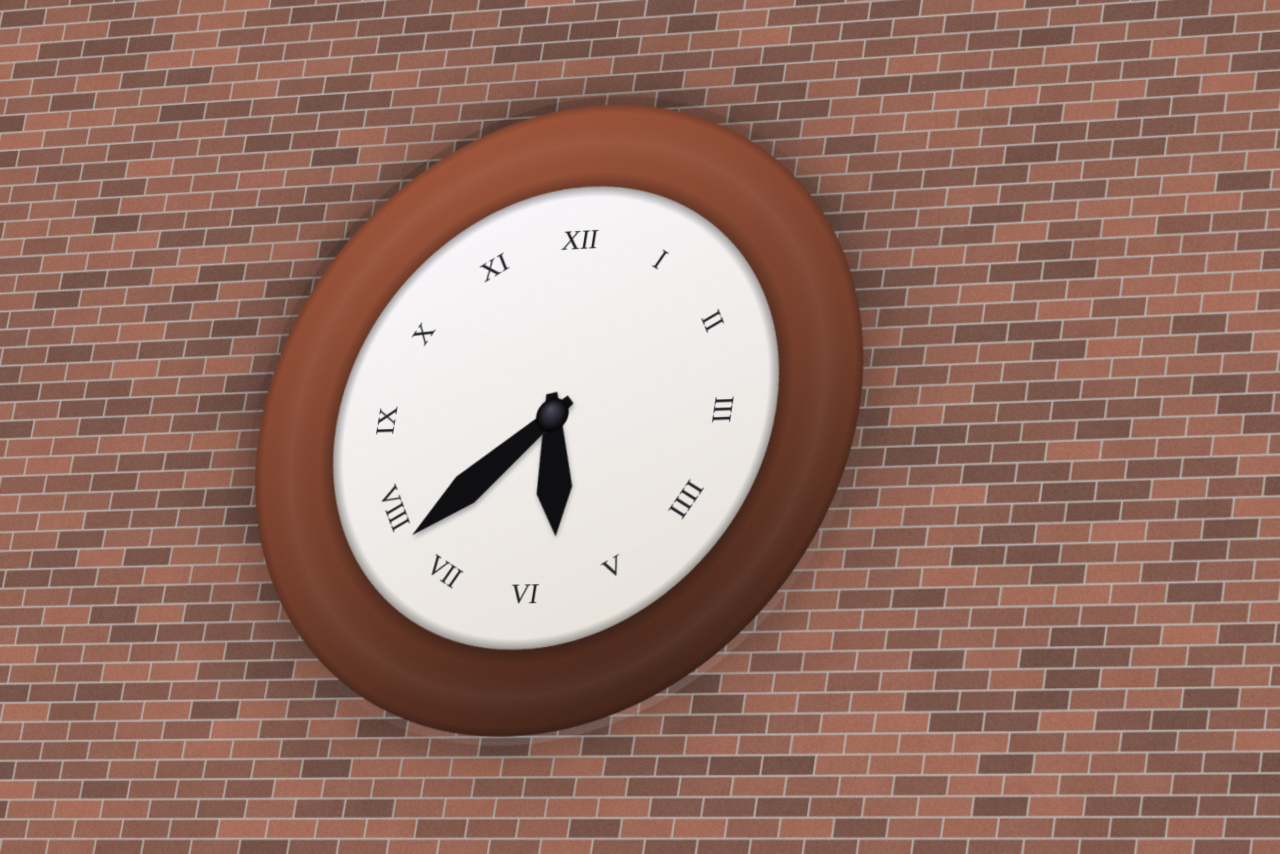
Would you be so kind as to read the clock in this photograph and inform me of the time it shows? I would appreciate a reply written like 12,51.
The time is 5,38
